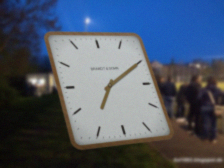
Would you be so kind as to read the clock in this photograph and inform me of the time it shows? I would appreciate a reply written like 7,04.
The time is 7,10
